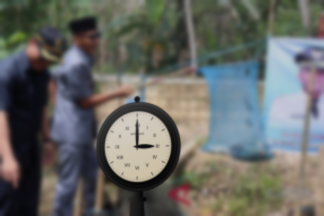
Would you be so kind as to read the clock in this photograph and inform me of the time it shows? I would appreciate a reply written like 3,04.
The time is 3,00
